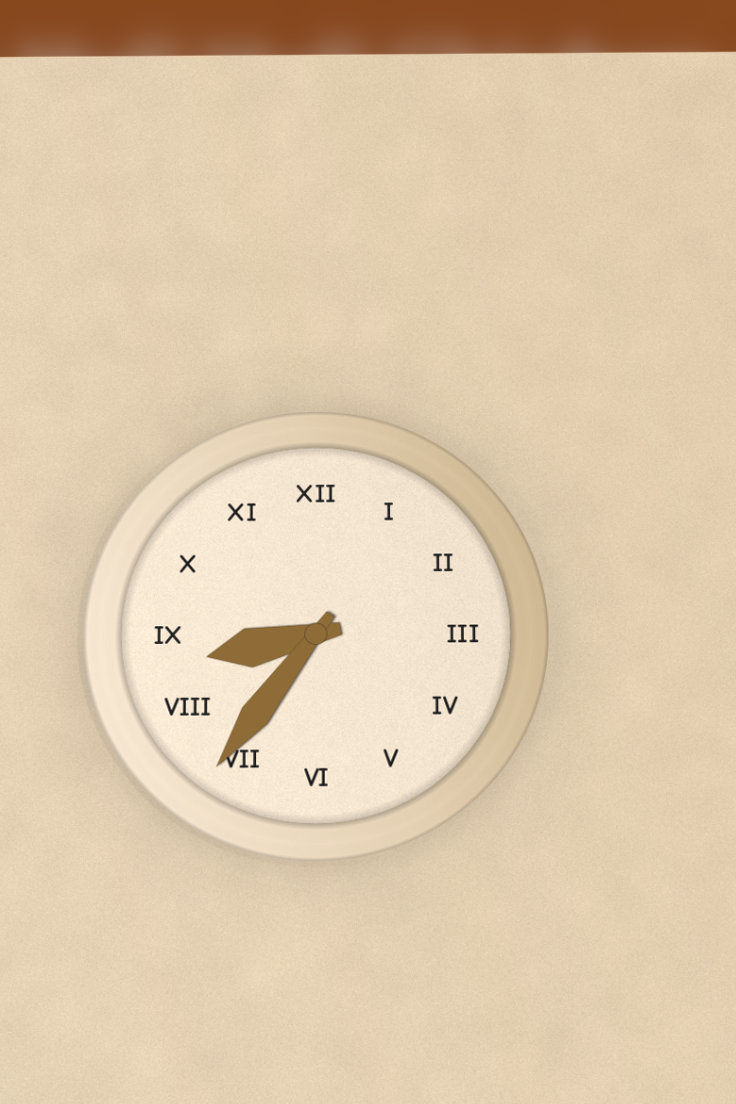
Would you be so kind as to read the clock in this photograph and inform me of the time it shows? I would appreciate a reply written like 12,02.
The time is 8,36
